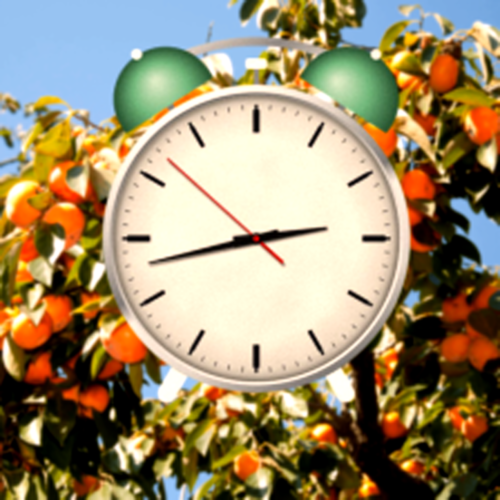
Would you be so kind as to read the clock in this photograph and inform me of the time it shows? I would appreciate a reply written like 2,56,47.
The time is 2,42,52
